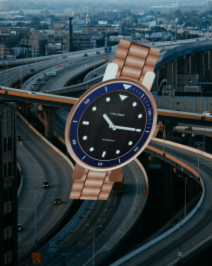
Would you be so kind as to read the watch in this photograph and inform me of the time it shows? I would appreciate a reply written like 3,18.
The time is 10,15
